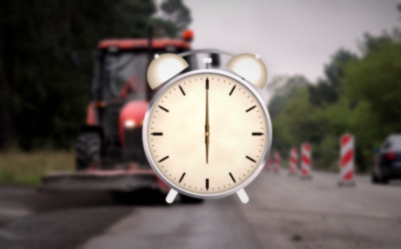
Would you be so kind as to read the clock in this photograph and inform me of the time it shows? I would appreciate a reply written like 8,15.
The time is 6,00
